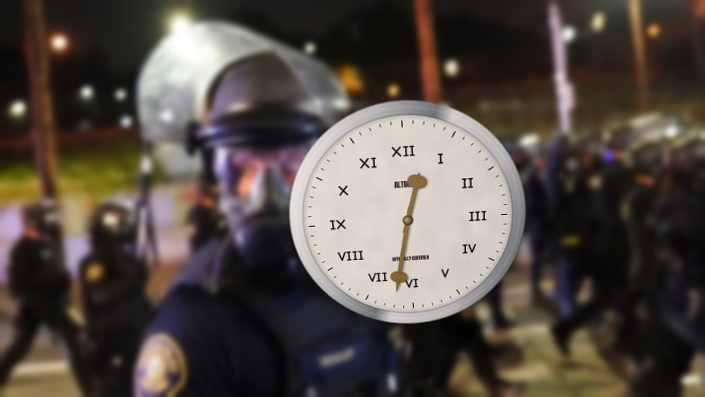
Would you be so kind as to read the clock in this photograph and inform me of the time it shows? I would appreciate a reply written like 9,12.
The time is 12,32
